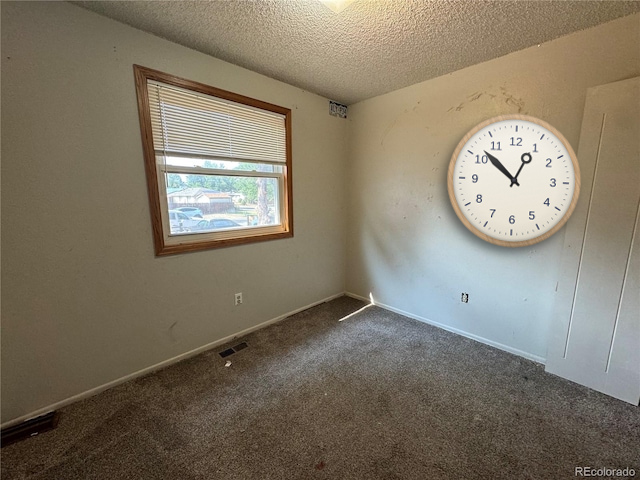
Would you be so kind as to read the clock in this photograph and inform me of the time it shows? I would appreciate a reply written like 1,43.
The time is 12,52
